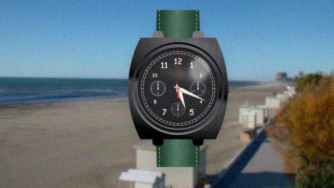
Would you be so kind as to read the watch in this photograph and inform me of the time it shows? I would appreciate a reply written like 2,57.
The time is 5,19
